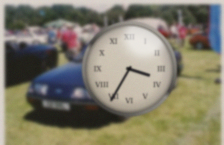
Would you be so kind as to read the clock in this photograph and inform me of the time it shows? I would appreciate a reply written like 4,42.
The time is 3,35
